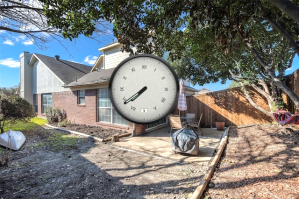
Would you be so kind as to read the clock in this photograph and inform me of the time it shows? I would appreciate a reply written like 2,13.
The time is 7,39
